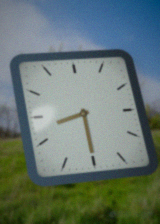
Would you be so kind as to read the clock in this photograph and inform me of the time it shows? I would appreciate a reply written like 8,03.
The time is 8,30
